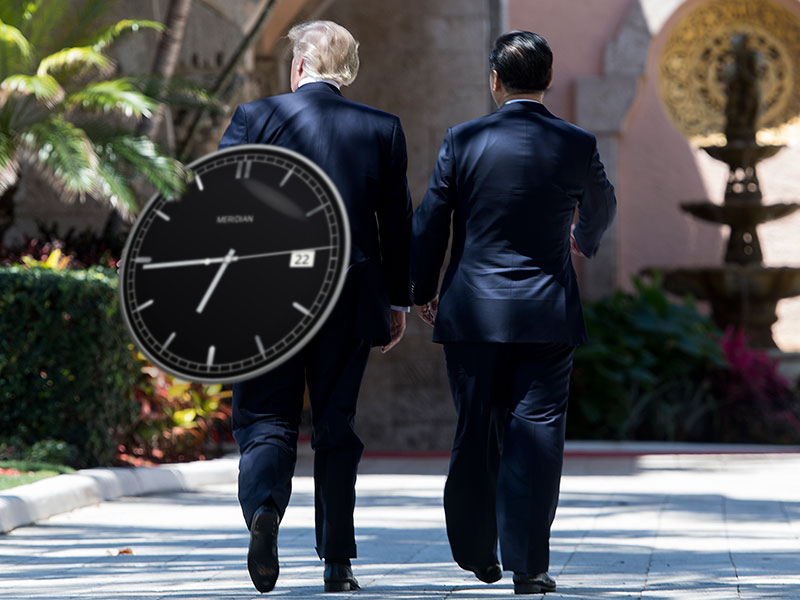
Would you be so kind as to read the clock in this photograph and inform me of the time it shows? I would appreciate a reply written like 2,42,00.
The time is 6,44,14
